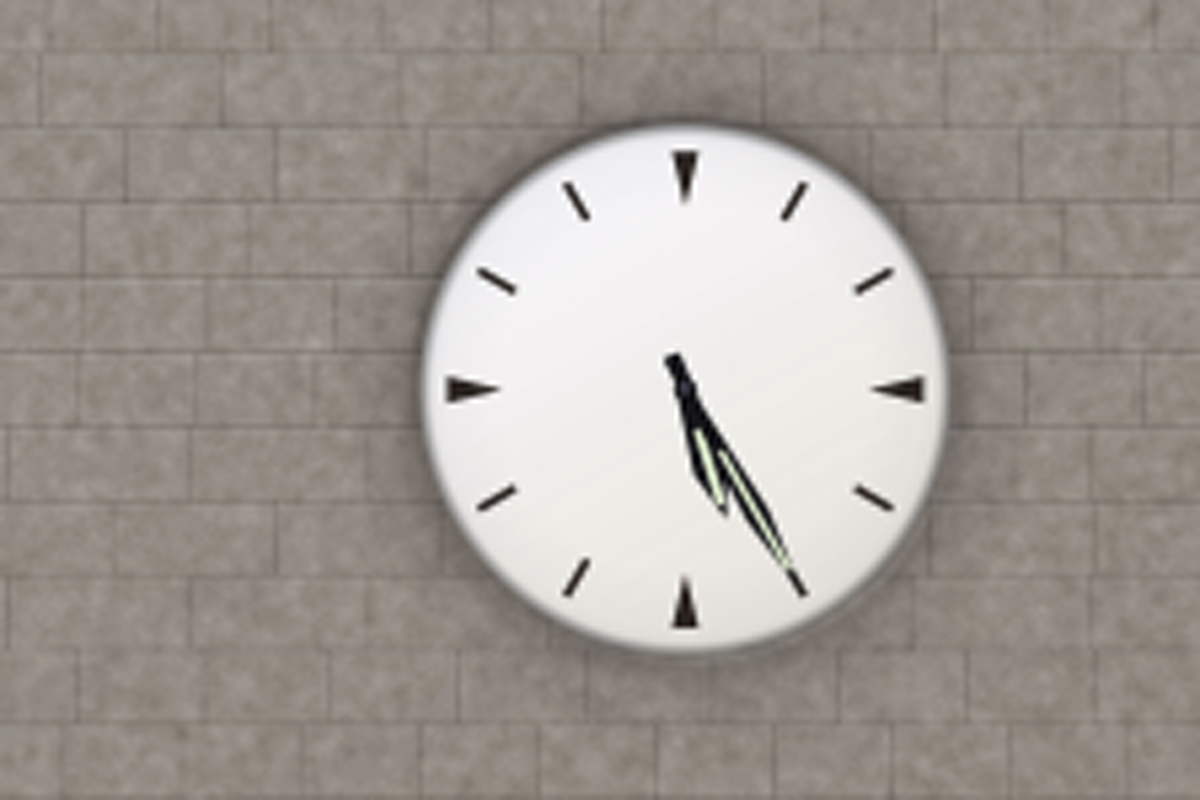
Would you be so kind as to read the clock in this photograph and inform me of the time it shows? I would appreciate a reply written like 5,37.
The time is 5,25
